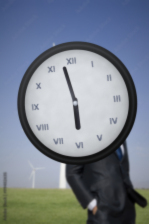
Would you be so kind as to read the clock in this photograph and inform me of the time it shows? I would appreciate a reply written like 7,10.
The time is 5,58
